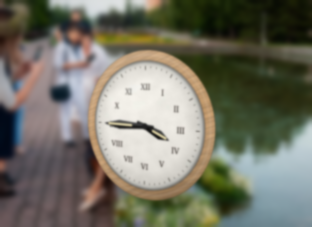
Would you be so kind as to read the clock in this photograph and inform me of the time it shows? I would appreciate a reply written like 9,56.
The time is 3,45
